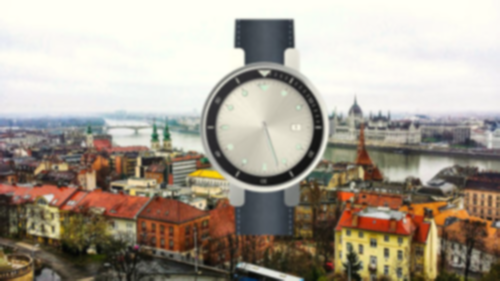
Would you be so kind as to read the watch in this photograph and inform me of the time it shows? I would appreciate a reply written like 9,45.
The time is 5,27
